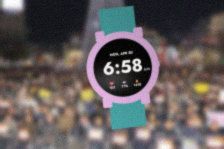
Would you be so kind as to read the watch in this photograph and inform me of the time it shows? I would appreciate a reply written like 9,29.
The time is 6,58
